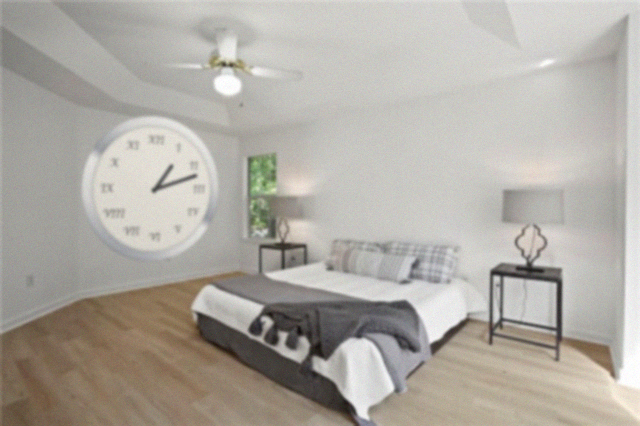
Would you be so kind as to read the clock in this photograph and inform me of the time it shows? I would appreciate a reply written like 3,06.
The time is 1,12
